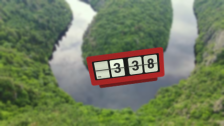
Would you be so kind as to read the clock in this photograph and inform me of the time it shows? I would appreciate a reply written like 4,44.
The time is 3,38
